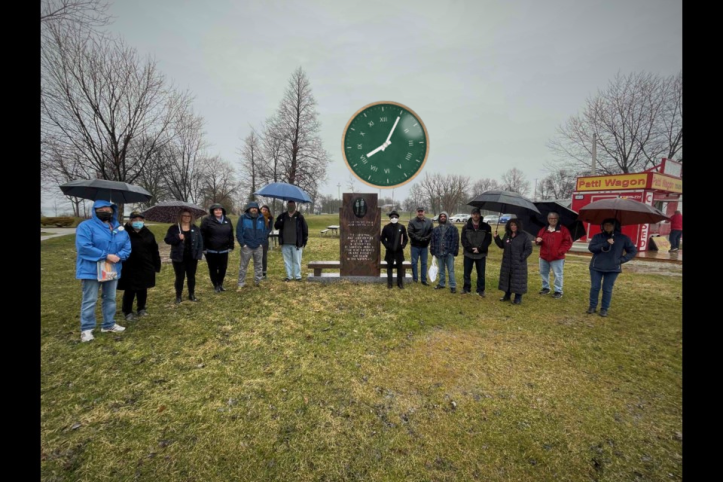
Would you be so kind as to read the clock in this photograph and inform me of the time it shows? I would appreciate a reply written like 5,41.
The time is 8,05
